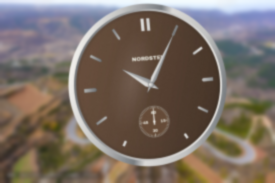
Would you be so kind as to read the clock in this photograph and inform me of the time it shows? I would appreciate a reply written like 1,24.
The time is 10,05
